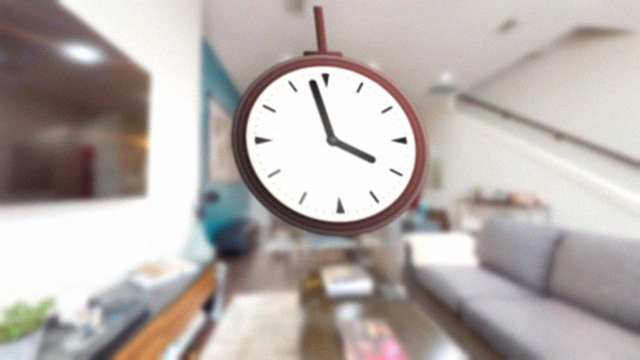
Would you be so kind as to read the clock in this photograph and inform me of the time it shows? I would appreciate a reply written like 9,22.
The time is 3,58
